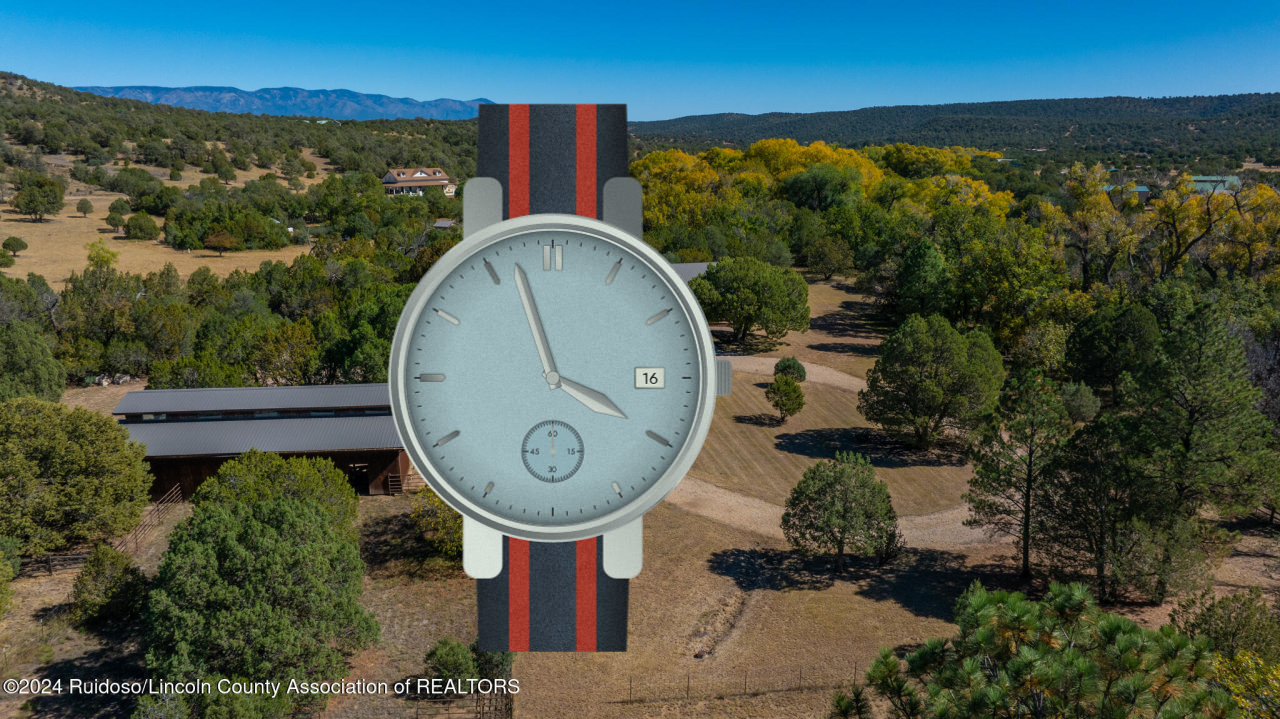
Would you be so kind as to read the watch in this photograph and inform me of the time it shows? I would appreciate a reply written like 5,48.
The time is 3,57
